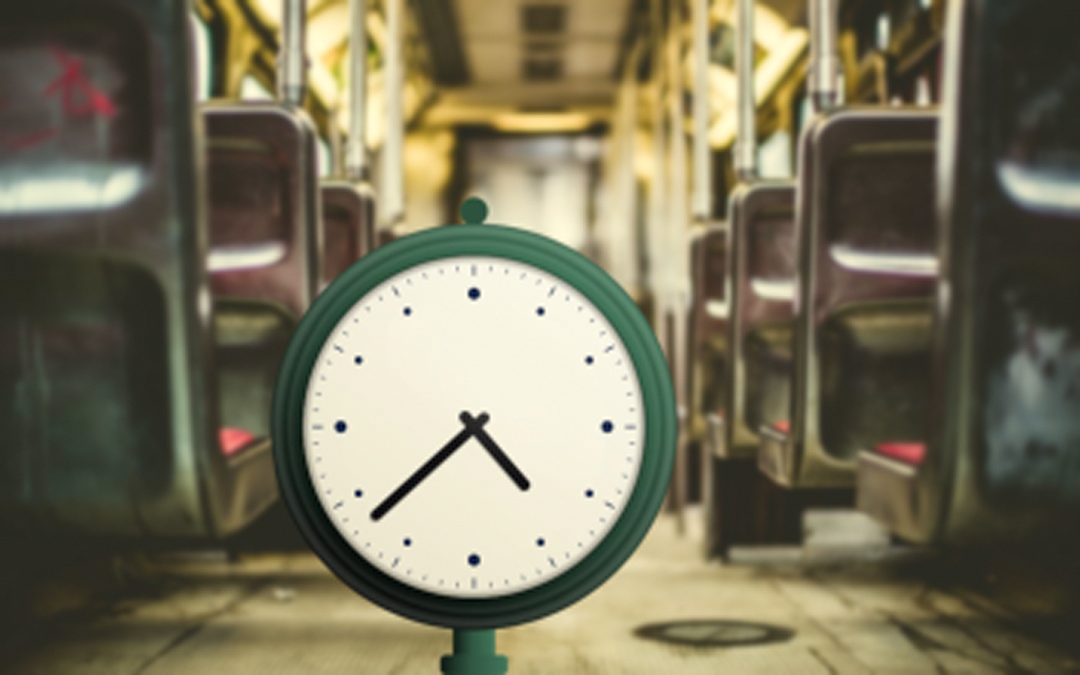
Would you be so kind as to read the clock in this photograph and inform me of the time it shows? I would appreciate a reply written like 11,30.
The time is 4,38
